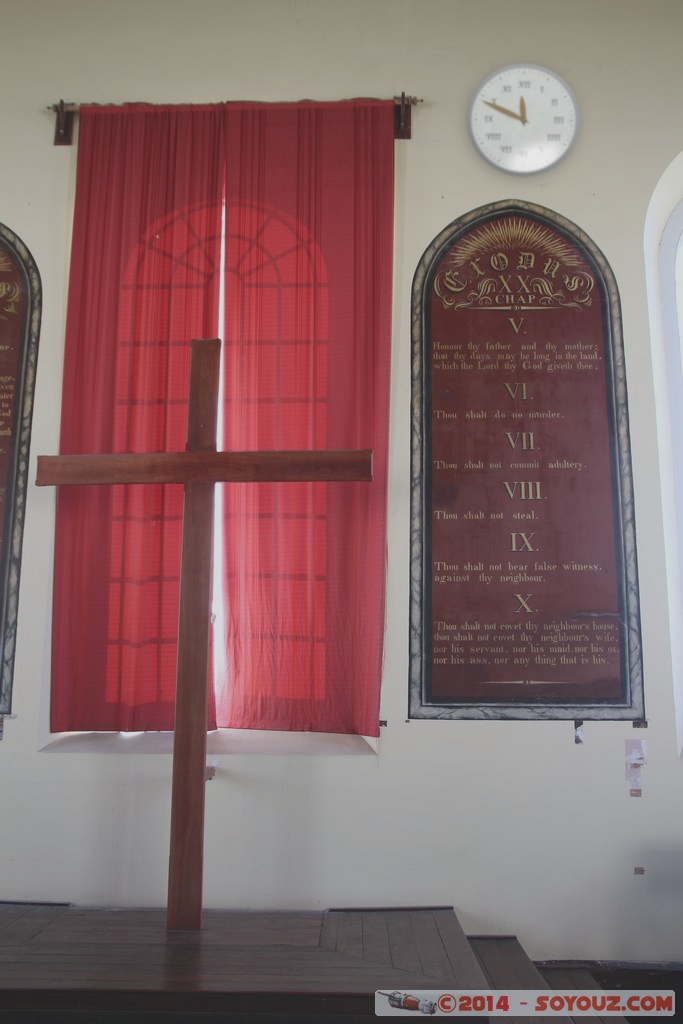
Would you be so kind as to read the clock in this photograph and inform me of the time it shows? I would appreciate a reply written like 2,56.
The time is 11,49
